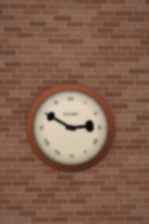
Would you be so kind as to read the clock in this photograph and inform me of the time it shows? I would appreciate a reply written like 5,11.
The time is 2,50
